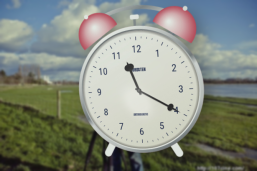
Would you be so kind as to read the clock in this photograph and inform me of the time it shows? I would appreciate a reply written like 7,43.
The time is 11,20
